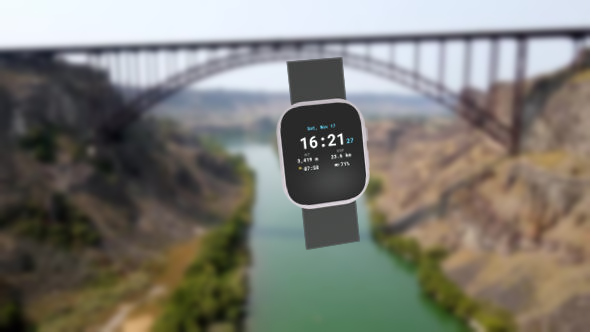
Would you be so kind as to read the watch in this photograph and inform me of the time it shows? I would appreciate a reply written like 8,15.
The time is 16,21
